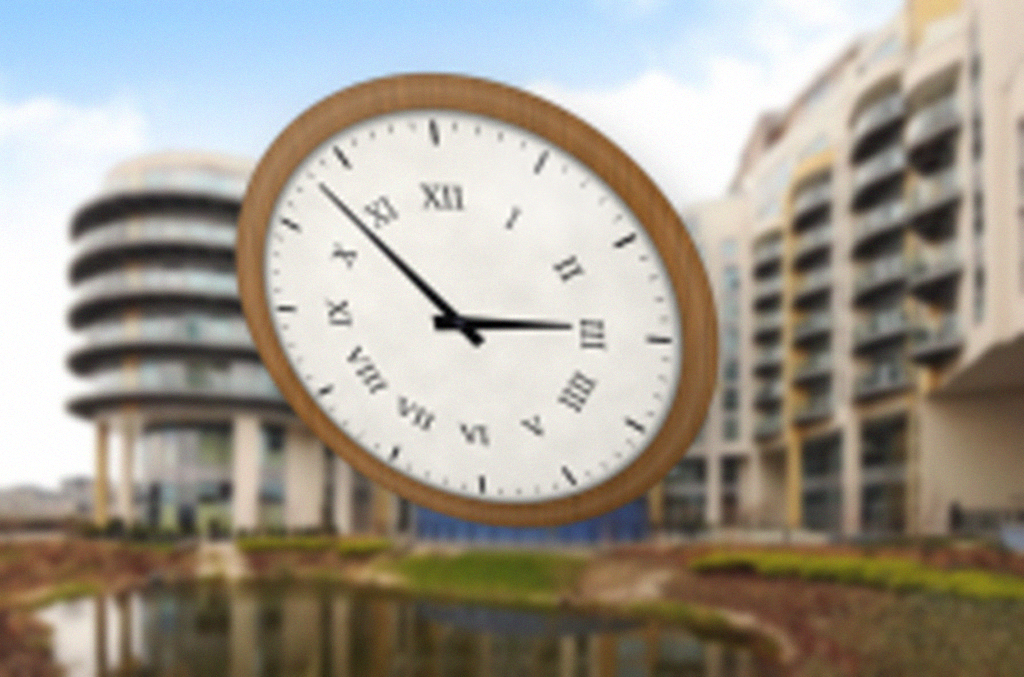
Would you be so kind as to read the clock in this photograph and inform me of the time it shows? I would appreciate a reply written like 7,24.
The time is 2,53
